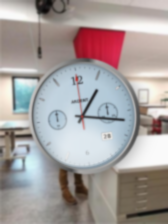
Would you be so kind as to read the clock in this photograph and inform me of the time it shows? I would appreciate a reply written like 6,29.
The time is 1,17
